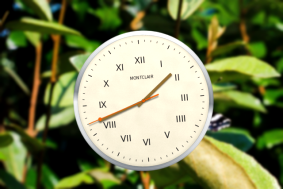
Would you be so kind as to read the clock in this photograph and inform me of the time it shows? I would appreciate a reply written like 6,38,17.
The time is 1,41,42
